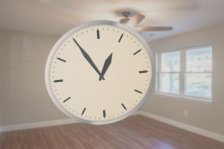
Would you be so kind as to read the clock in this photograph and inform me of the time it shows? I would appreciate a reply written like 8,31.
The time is 12,55
